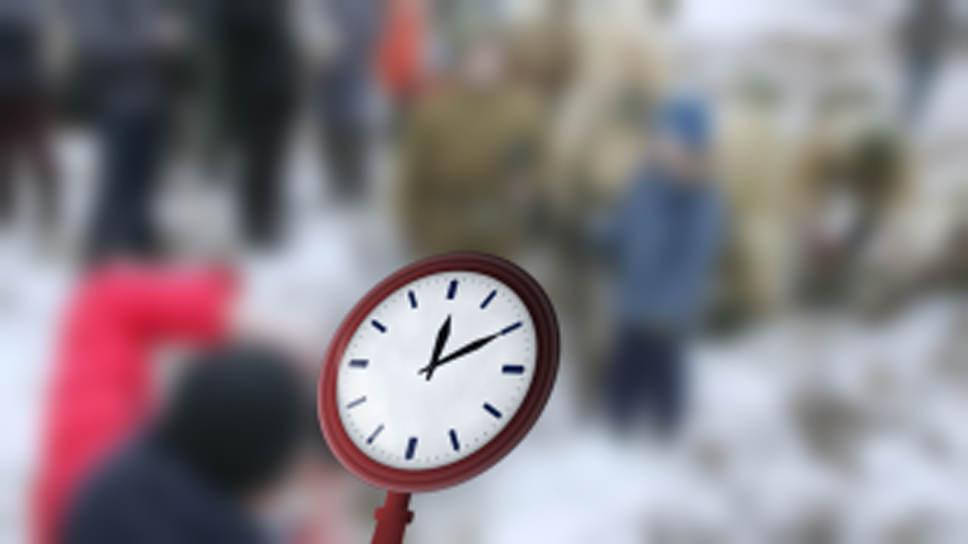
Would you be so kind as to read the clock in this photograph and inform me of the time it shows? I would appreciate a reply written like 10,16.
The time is 12,10
